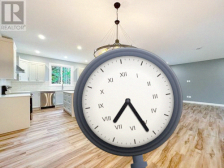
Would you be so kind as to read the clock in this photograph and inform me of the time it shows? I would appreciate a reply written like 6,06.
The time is 7,26
